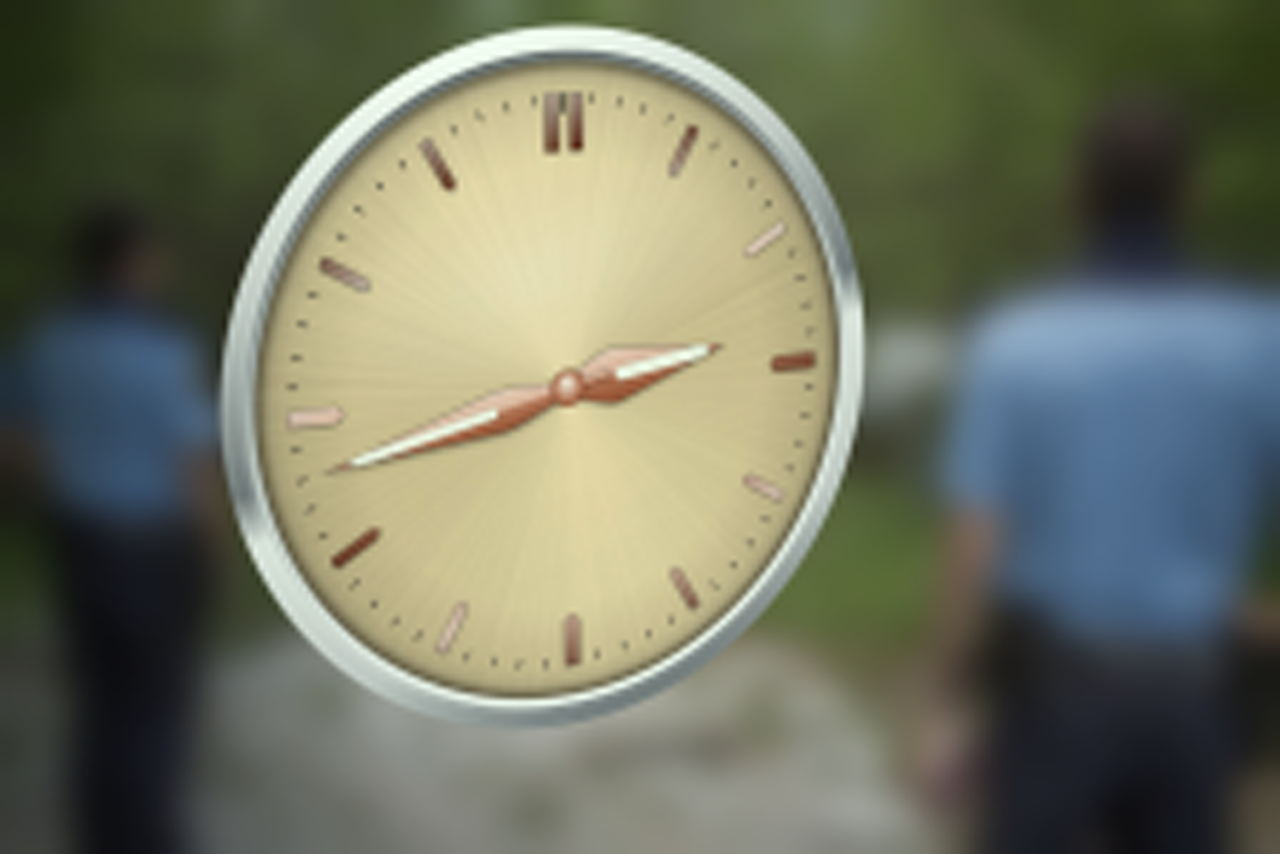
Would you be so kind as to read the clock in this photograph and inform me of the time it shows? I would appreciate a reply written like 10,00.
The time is 2,43
